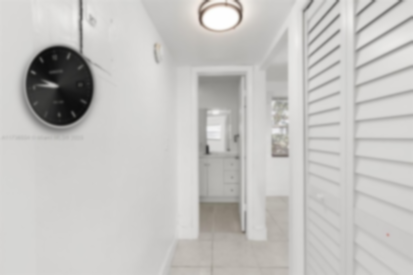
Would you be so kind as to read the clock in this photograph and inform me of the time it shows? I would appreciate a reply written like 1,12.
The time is 9,46
